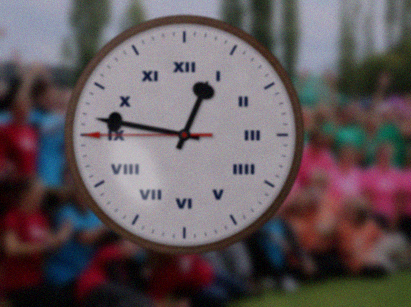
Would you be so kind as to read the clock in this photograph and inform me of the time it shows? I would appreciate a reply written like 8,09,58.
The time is 12,46,45
